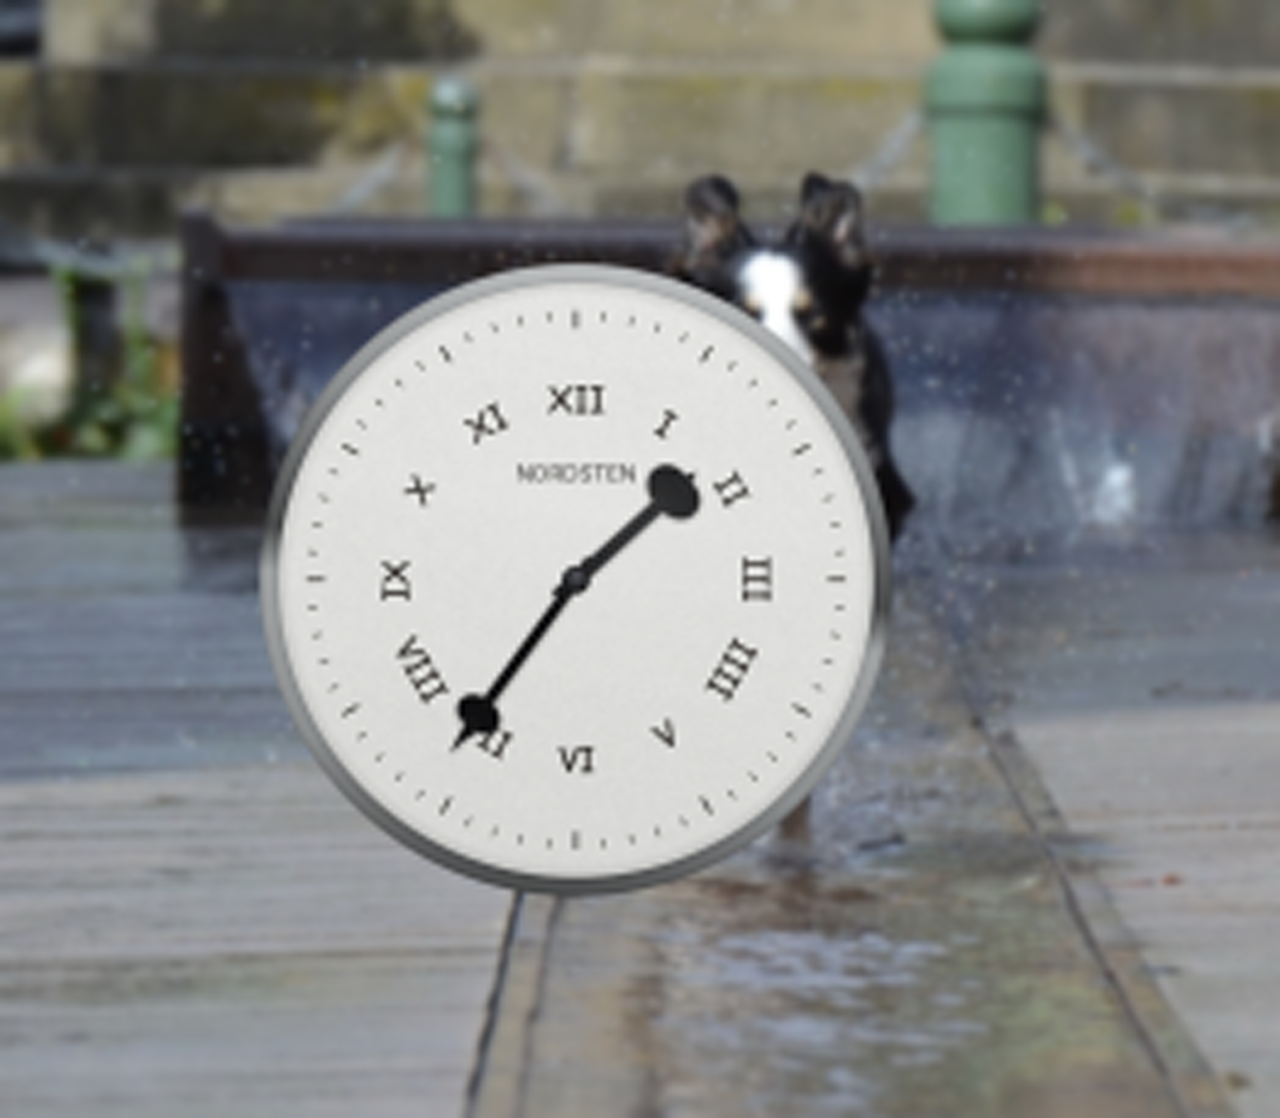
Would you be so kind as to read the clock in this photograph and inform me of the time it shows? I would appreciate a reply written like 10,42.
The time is 1,36
